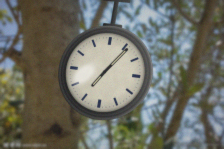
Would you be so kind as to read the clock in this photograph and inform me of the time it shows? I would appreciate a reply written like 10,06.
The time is 7,06
